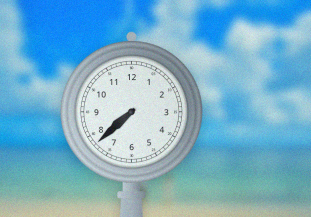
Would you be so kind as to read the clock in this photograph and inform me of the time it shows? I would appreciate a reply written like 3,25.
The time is 7,38
